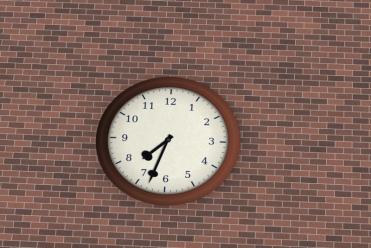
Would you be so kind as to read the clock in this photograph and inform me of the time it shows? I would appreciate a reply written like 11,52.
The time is 7,33
